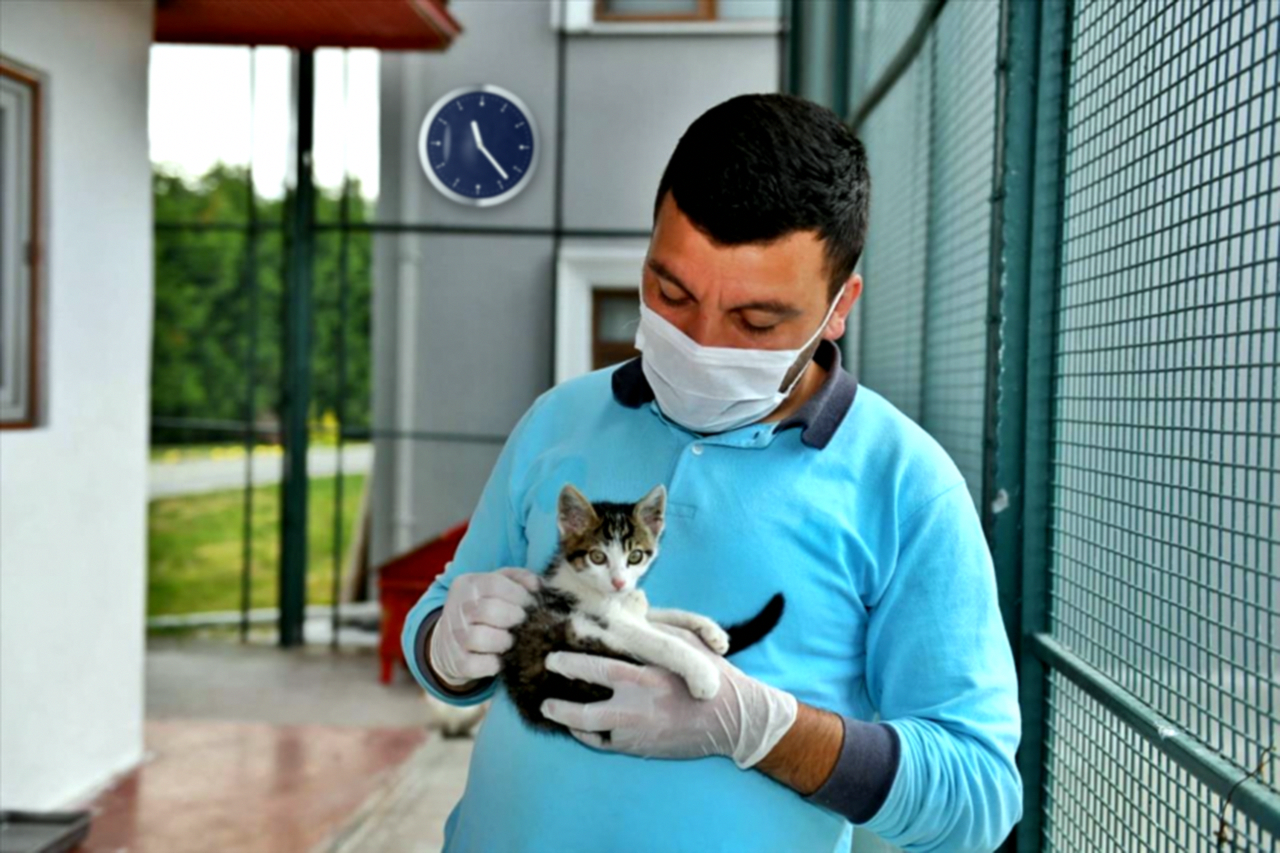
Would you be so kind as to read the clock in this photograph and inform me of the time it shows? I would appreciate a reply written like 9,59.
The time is 11,23
